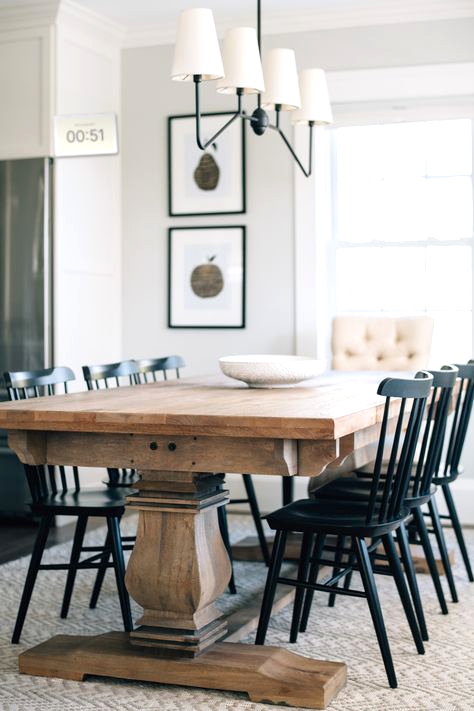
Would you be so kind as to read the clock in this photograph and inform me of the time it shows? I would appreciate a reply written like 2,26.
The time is 0,51
